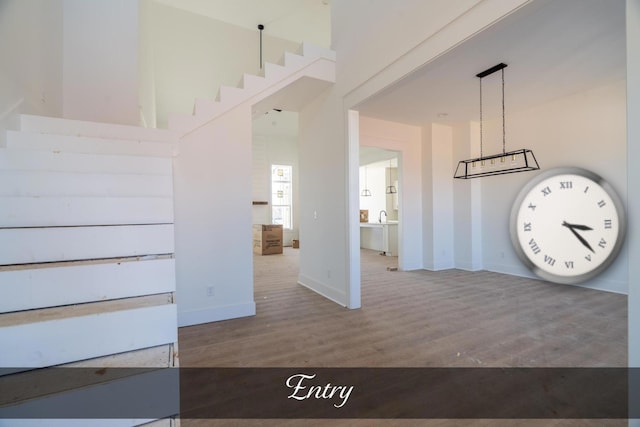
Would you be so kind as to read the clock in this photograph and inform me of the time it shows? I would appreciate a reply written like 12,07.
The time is 3,23
